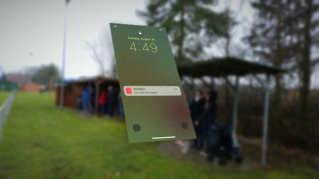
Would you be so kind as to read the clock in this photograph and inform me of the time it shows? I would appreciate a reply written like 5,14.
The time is 4,49
